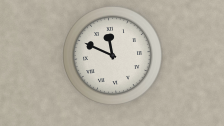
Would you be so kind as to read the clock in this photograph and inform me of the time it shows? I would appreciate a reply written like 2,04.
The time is 11,50
